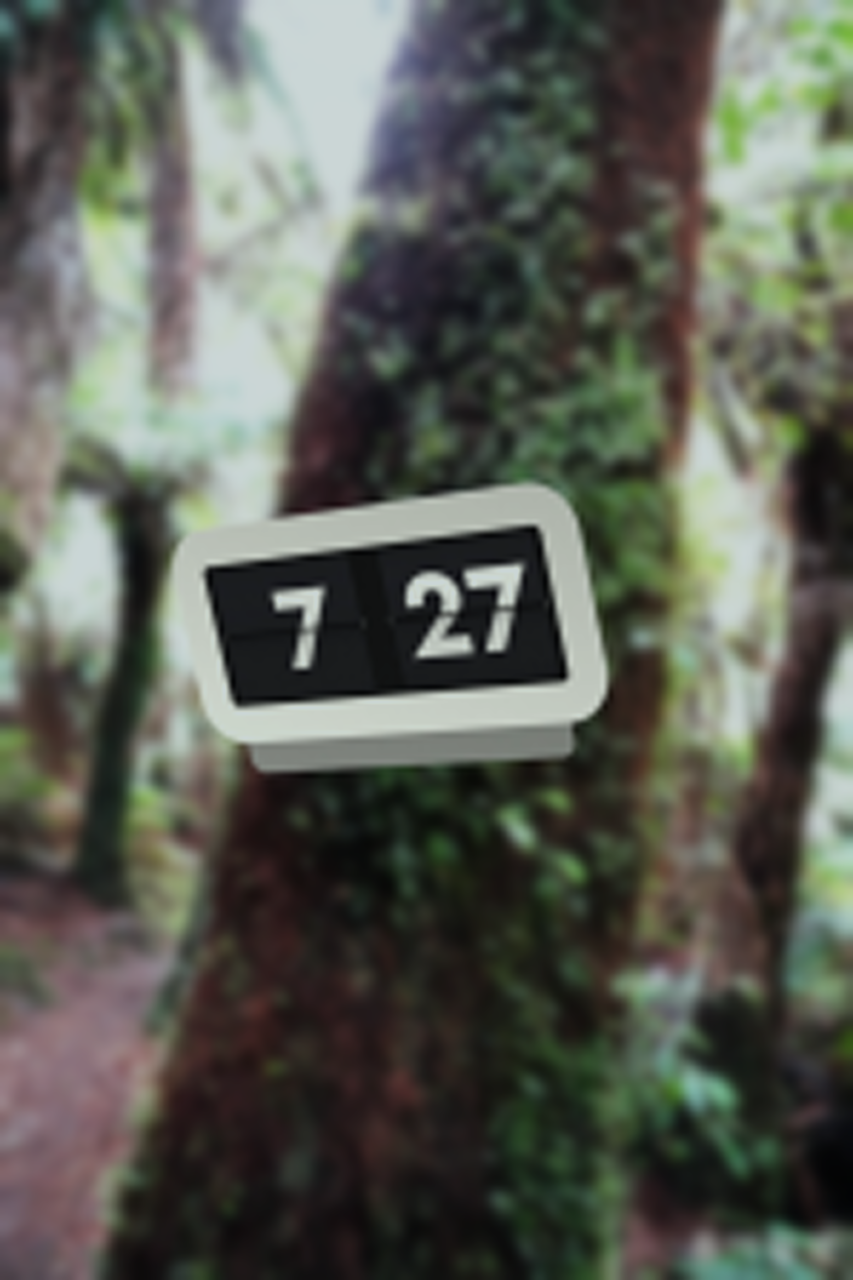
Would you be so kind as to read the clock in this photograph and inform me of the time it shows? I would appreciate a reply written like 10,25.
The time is 7,27
